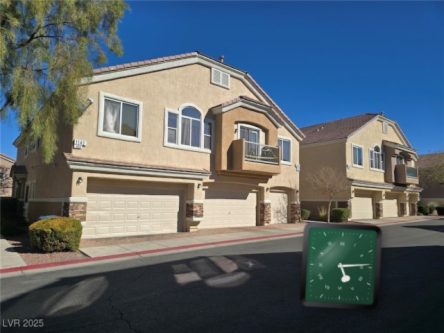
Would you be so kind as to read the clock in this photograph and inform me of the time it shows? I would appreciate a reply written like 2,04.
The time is 5,14
